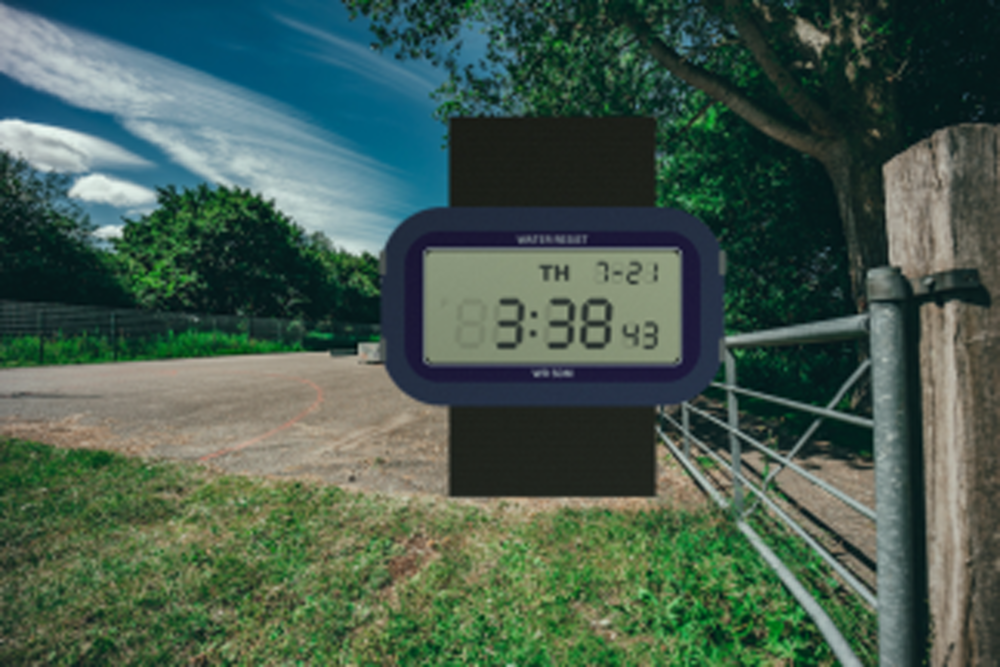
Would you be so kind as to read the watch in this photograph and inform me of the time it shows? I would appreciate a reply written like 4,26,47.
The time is 3,38,43
